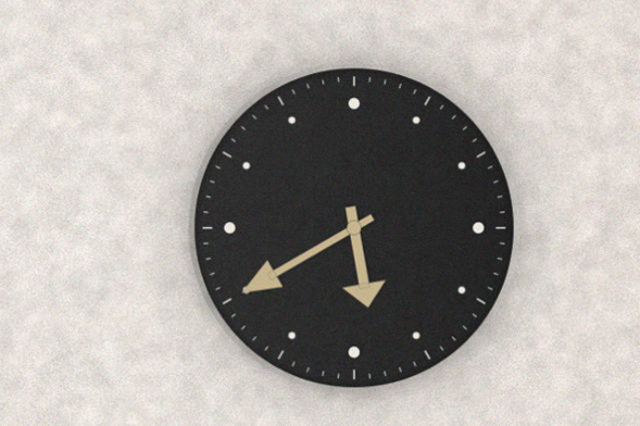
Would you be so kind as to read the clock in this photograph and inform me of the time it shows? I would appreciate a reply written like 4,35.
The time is 5,40
